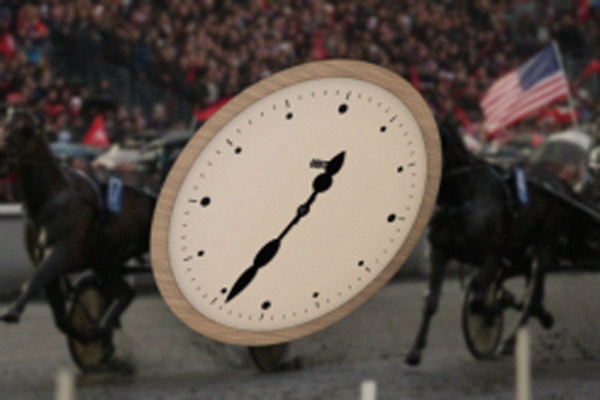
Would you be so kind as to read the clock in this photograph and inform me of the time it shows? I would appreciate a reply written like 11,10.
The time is 12,34
